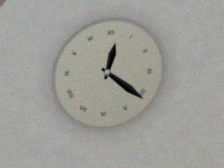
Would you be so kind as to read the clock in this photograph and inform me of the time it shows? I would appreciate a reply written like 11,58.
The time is 12,21
